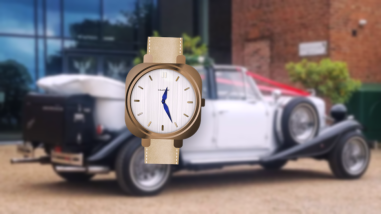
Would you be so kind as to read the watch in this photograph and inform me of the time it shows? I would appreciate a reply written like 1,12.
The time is 12,26
